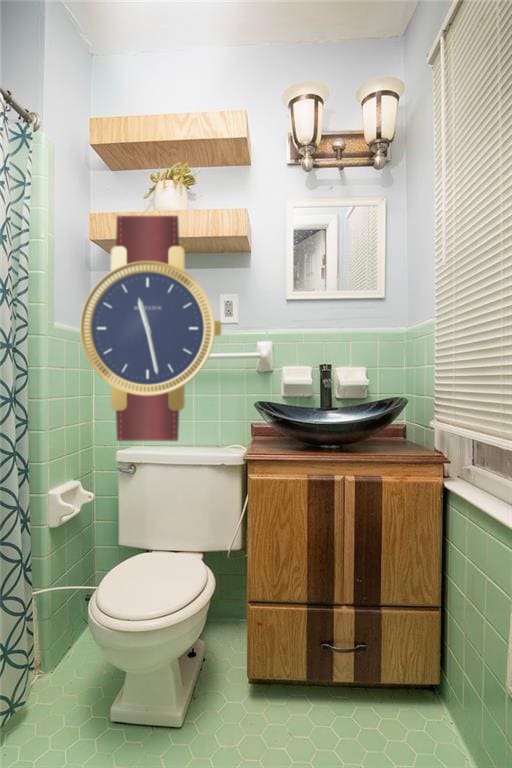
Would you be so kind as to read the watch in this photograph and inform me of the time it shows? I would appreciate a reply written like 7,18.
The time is 11,28
